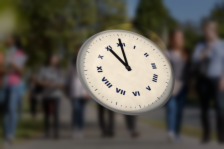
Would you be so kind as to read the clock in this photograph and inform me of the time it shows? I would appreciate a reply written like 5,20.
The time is 11,00
